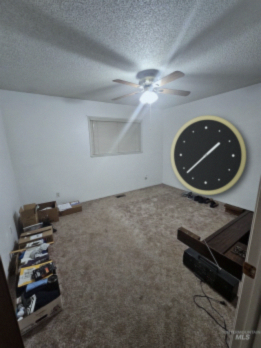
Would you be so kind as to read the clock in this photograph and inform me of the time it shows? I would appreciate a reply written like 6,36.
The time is 1,38
